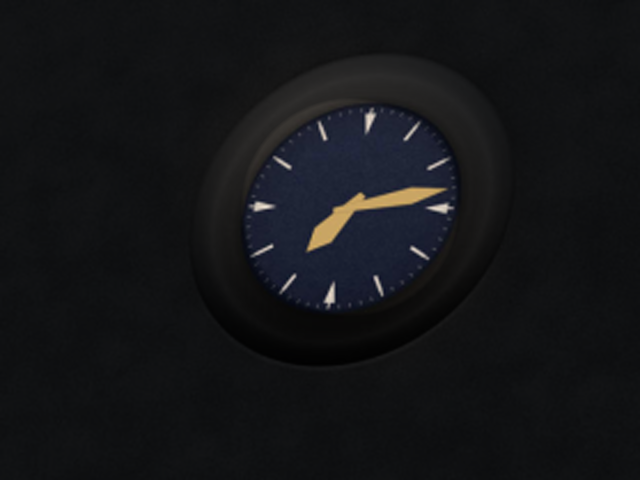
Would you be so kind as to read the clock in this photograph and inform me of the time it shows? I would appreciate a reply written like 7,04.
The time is 7,13
